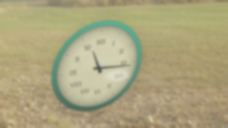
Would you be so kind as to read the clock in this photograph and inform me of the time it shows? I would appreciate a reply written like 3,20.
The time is 11,16
